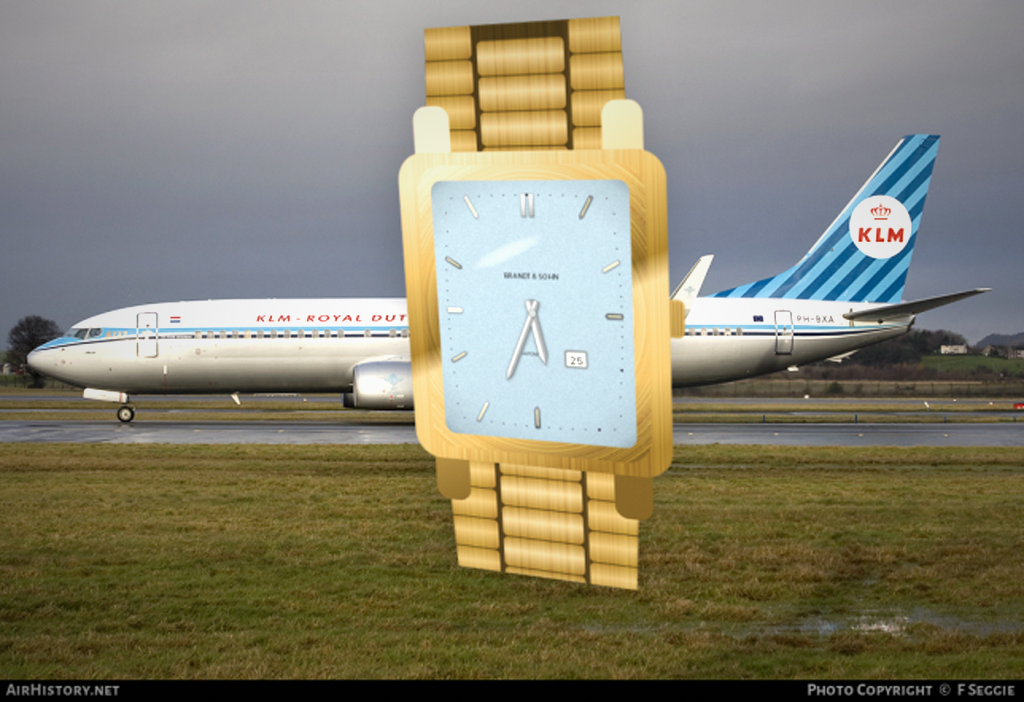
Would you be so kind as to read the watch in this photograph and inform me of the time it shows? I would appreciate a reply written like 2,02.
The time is 5,34
